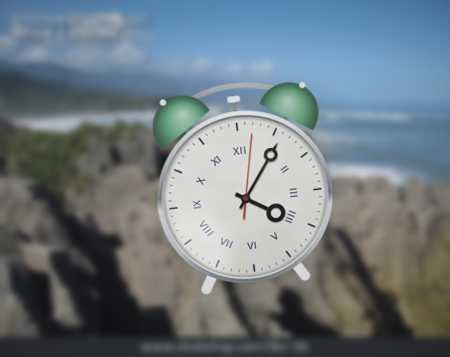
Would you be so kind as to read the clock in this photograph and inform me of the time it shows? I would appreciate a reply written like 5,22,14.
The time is 4,06,02
